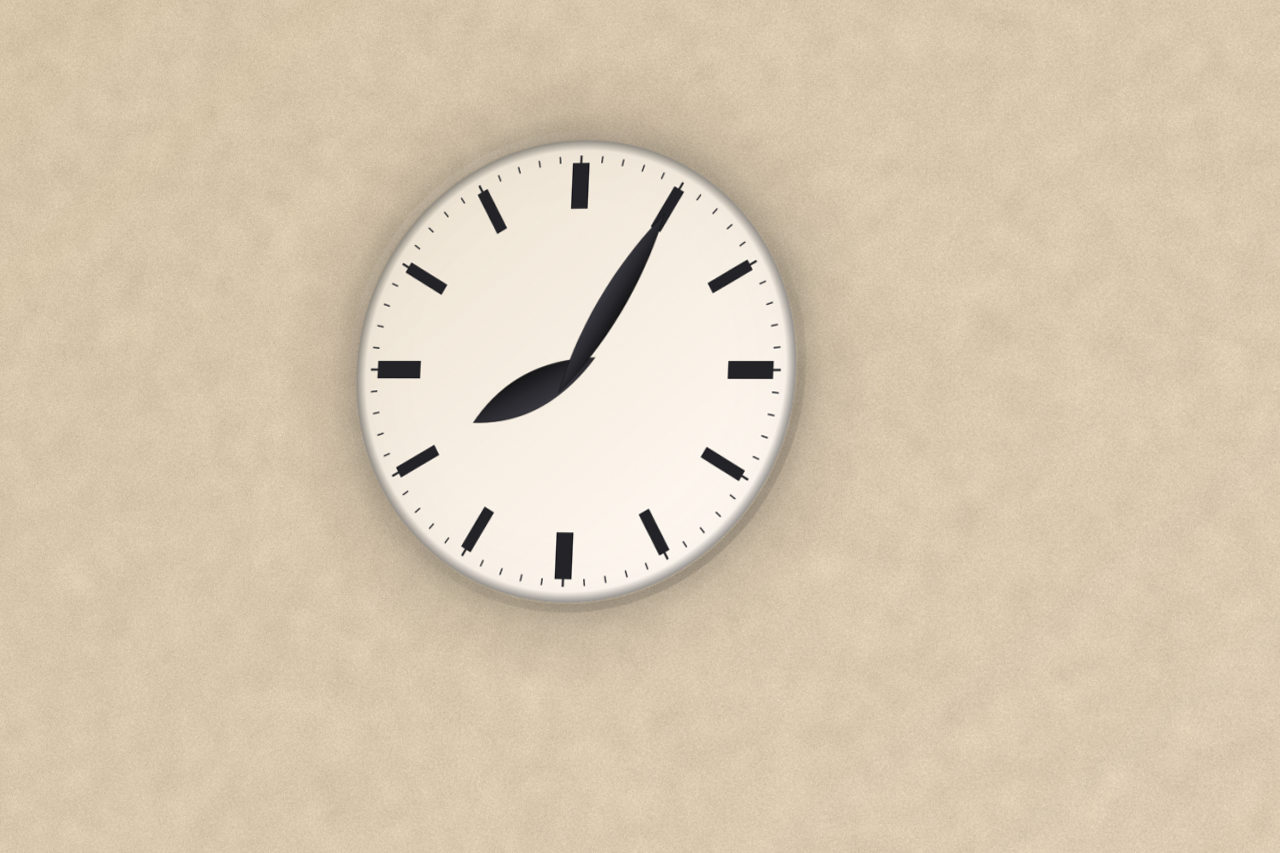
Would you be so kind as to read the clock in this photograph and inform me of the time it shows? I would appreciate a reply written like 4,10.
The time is 8,05
